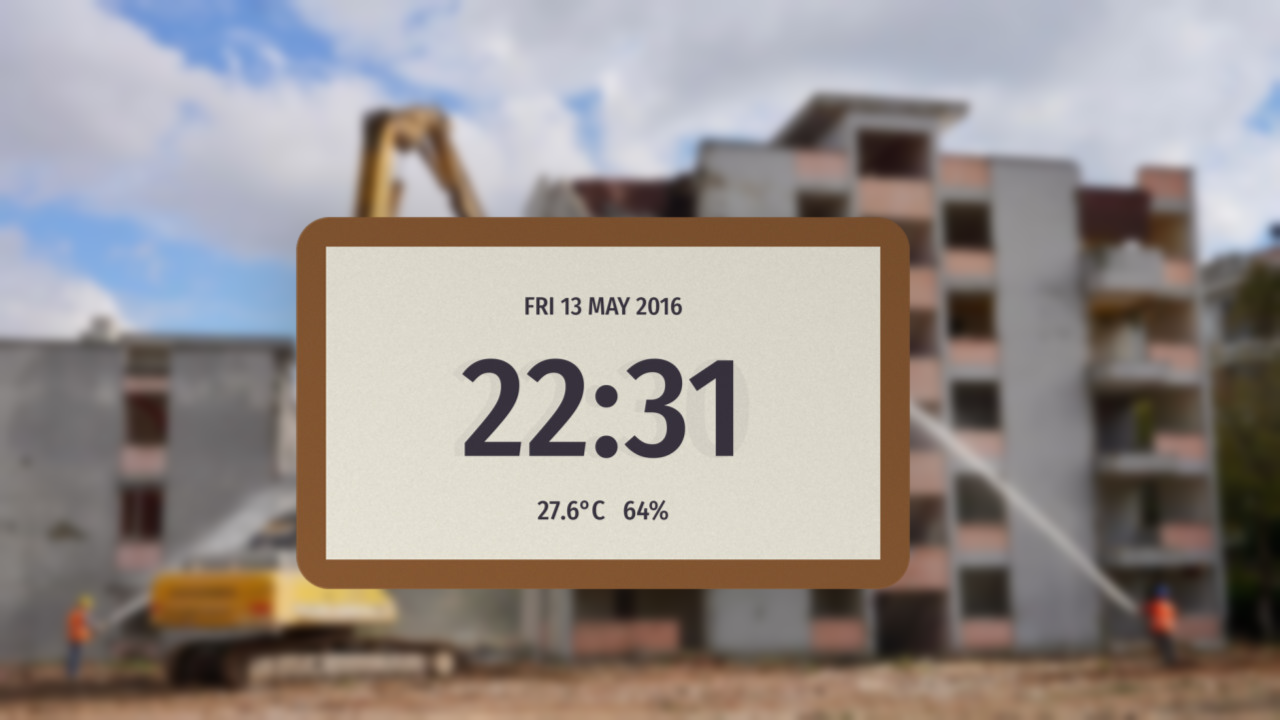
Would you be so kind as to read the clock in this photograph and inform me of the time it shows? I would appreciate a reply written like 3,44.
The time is 22,31
